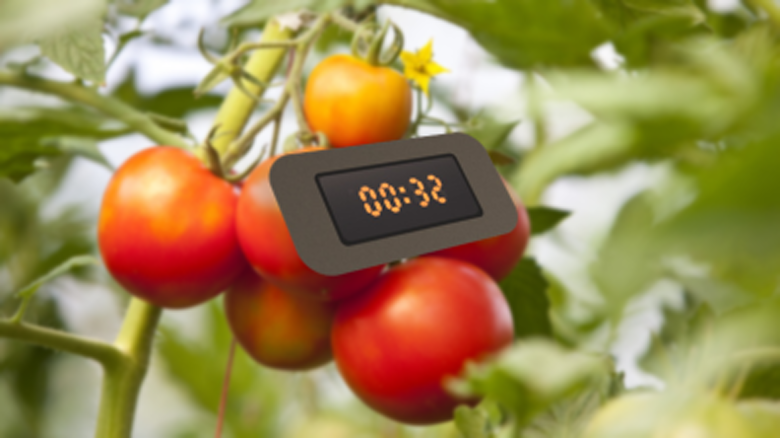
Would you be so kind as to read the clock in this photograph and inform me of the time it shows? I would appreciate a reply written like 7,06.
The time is 0,32
